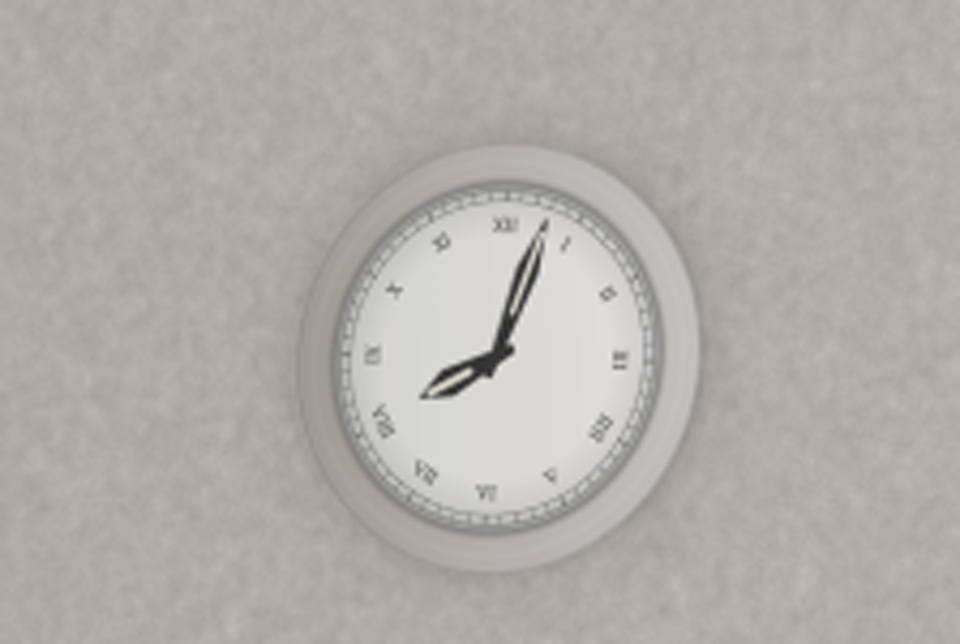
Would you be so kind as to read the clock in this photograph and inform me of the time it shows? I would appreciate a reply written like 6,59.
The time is 8,03
